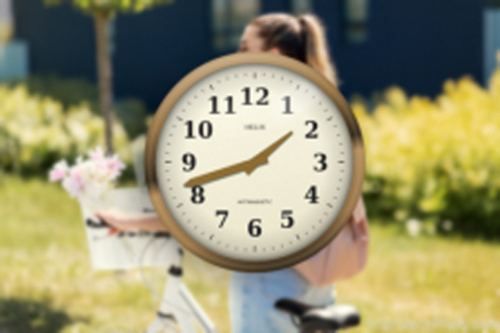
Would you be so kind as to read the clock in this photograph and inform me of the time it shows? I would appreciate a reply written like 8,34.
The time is 1,42
